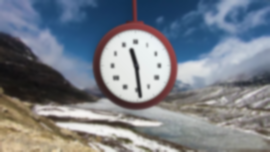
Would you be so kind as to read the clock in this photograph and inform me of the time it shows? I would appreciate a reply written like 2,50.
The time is 11,29
